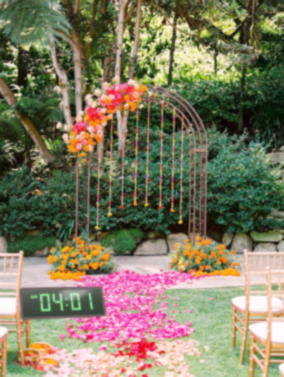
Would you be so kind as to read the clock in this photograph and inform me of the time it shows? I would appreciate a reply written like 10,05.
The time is 4,01
